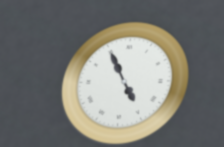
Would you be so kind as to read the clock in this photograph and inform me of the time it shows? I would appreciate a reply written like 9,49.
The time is 4,55
